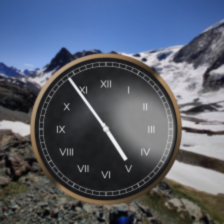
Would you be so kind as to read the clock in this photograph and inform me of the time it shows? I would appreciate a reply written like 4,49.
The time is 4,54
